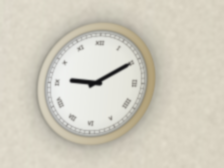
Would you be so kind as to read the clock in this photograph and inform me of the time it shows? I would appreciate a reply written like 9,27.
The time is 9,10
